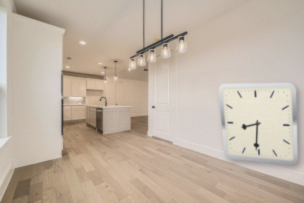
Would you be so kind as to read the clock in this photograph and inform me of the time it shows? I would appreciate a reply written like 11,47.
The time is 8,31
